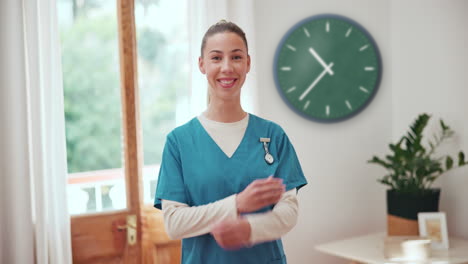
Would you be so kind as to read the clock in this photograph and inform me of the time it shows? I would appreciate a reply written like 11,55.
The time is 10,37
